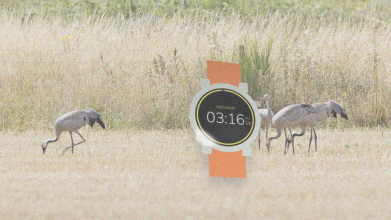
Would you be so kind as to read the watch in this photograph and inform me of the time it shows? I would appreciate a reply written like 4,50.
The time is 3,16
